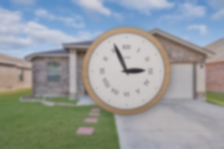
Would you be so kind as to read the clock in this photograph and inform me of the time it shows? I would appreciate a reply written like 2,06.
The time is 2,56
